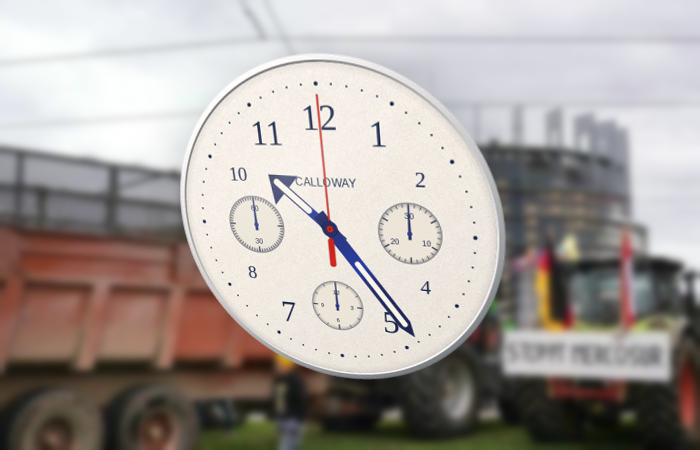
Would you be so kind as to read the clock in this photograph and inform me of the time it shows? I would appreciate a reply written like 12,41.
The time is 10,24
